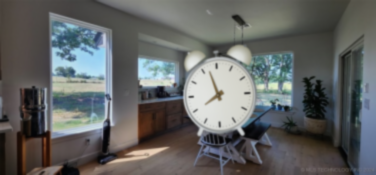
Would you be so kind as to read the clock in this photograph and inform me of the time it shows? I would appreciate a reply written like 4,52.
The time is 7,57
